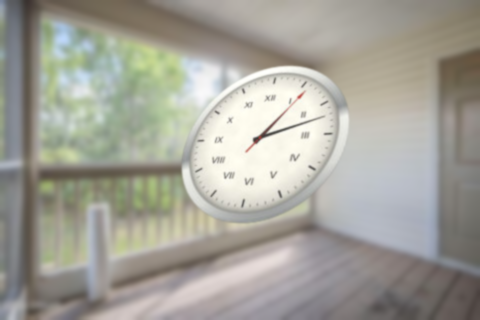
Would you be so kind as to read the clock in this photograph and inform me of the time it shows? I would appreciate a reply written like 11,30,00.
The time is 1,12,06
